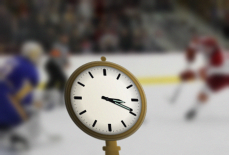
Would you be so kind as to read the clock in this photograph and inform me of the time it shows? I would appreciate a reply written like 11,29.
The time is 3,19
